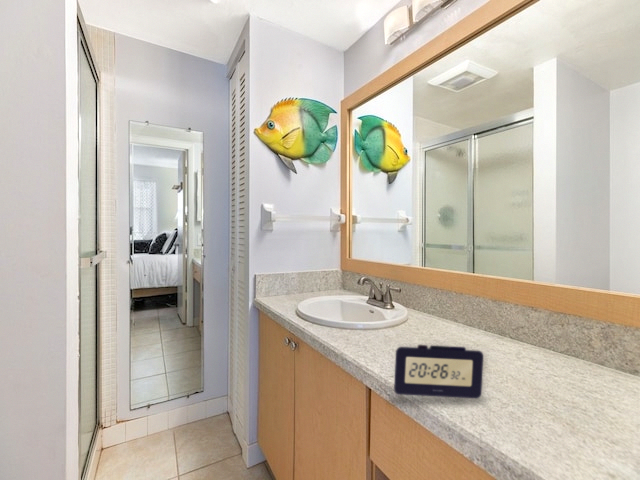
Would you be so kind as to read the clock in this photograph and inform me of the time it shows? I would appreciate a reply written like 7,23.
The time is 20,26
